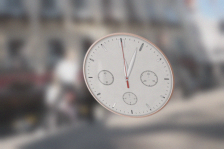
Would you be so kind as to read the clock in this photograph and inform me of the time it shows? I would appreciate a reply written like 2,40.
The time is 12,04
